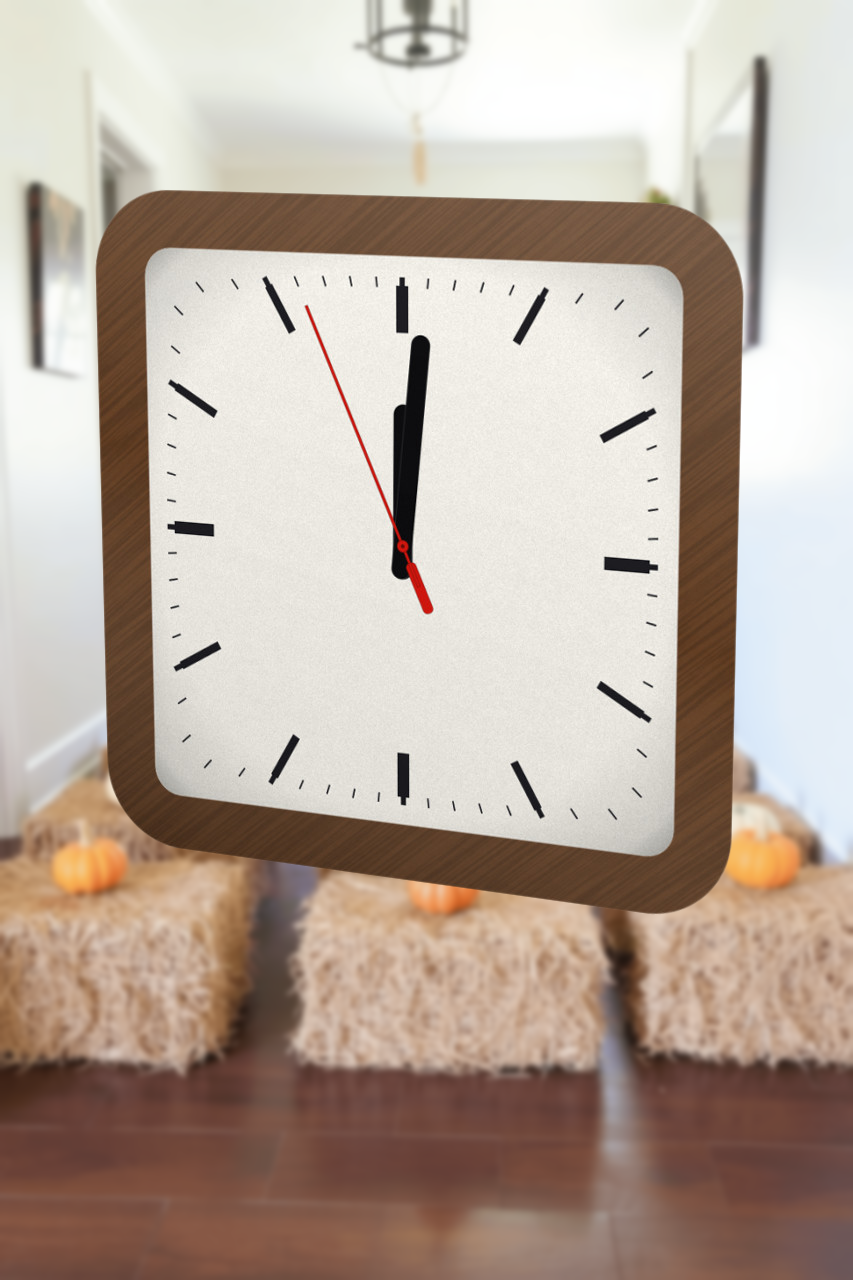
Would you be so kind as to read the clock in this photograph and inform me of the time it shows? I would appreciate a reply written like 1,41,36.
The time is 12,00,56
